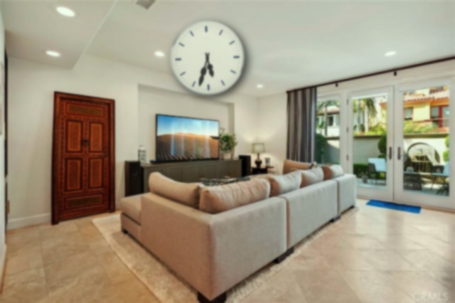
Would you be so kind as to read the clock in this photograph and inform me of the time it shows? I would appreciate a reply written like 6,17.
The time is 5,33
